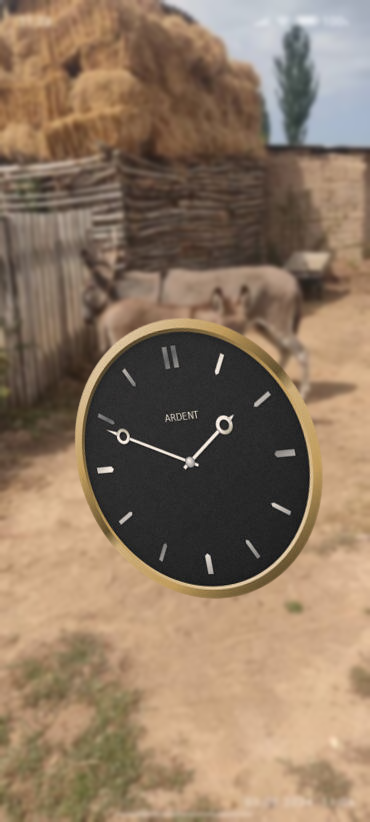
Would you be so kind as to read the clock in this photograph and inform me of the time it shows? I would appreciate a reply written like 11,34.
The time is 1,49
